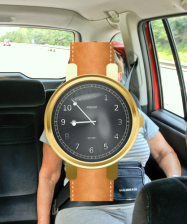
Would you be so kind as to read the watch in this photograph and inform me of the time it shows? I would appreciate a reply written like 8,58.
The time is 8,53
